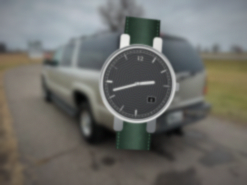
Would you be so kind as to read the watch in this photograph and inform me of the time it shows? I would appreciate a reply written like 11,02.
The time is 2,42
